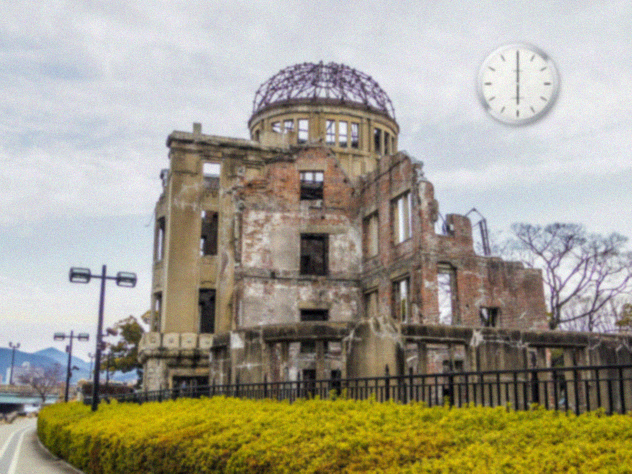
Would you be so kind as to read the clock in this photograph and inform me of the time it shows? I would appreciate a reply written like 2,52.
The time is 6,00
